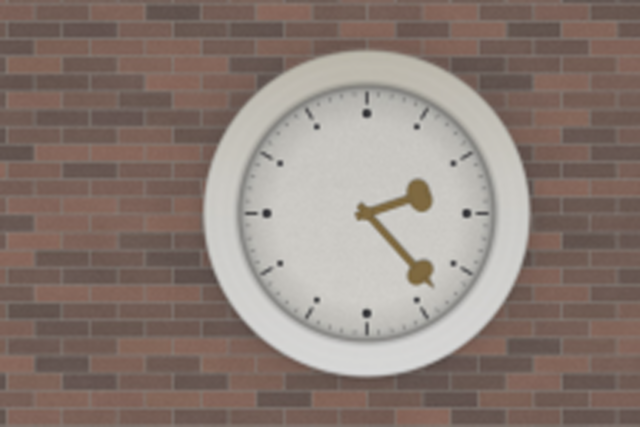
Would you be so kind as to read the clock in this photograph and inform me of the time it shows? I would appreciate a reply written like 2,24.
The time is 2,23
